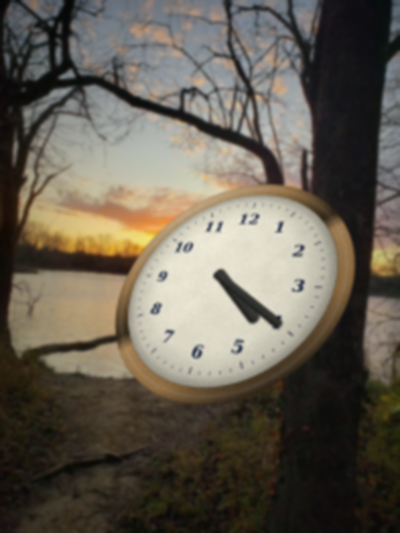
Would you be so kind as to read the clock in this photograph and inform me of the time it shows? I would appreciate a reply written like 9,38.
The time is 4,20
